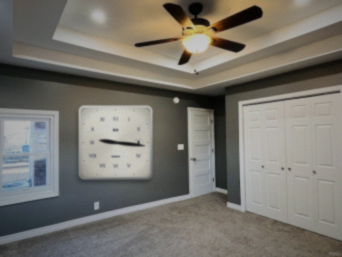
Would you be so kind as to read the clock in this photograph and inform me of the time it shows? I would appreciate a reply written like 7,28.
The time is 9,16
